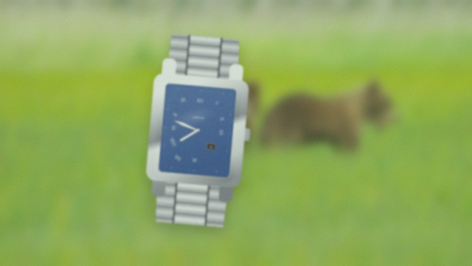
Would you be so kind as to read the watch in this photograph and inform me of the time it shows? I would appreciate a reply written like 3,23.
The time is 7,48
